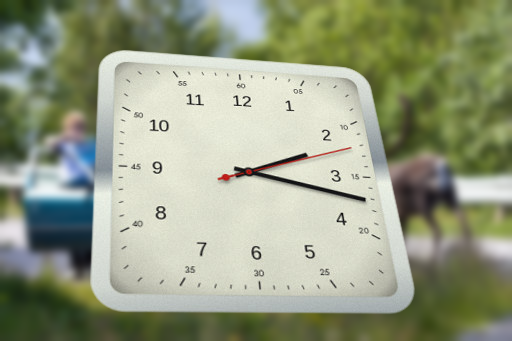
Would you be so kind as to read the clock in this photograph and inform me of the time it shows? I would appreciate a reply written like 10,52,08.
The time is 2,17,12
